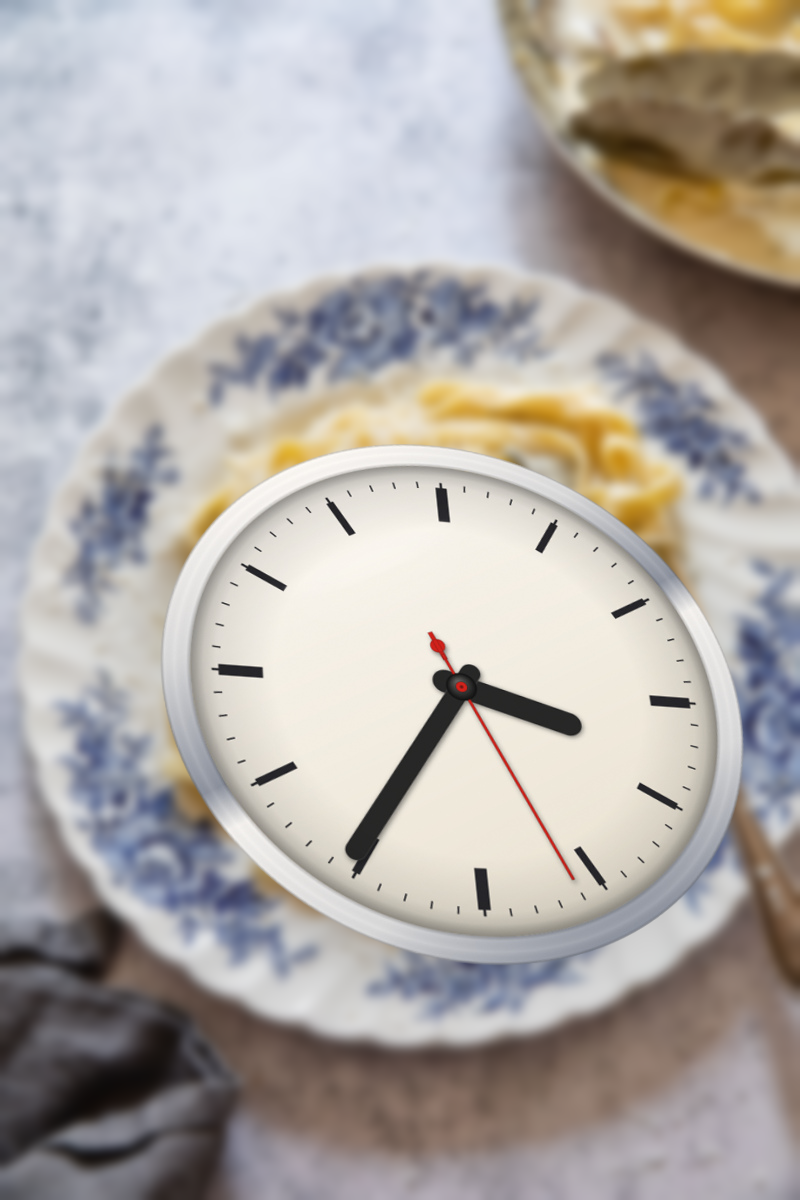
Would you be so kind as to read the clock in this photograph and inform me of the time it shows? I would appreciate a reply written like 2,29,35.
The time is 3,35,26
